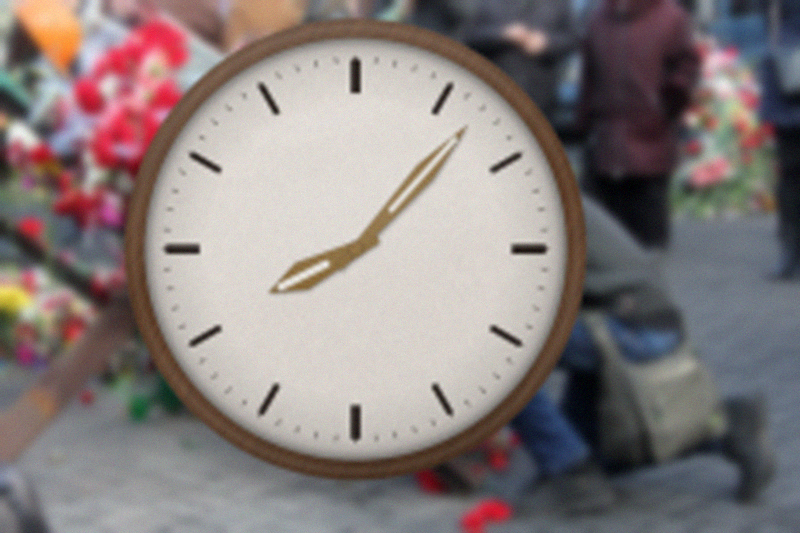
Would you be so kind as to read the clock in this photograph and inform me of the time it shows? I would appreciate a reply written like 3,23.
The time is 8,07
